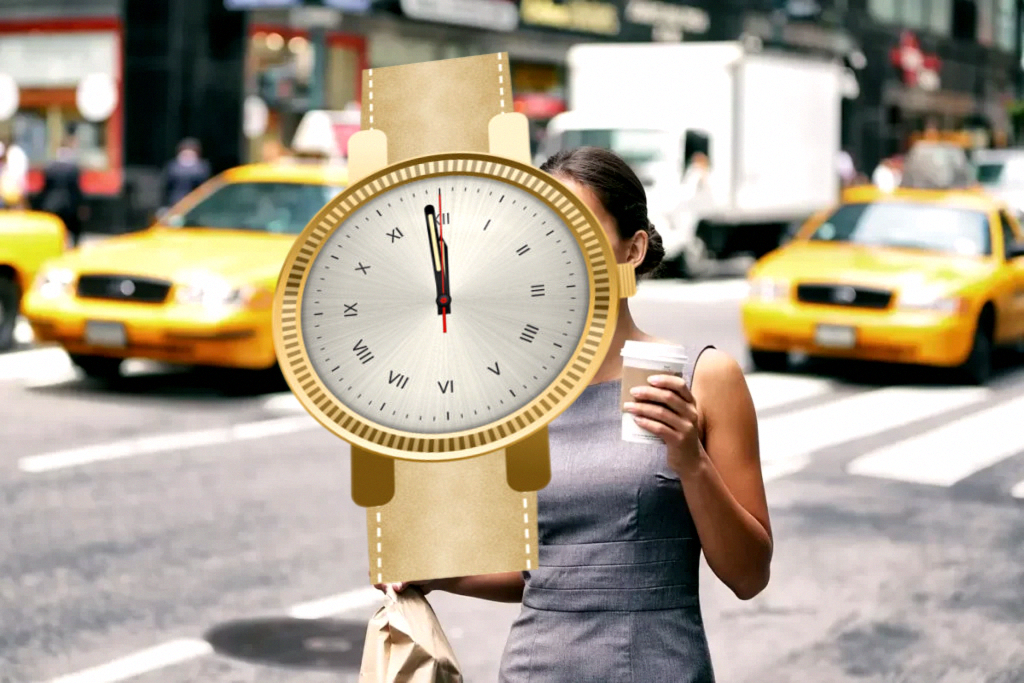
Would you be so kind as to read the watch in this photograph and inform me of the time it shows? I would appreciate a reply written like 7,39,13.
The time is 11,59,00
